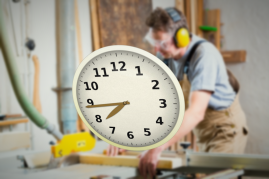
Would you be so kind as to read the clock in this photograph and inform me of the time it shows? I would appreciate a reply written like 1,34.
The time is 7,44
